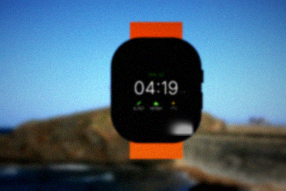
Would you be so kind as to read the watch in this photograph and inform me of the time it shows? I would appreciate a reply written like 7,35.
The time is 4,19
